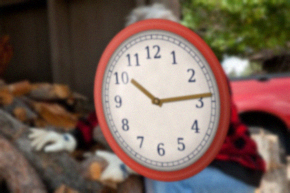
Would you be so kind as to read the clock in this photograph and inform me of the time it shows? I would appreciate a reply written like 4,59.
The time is 10,14
